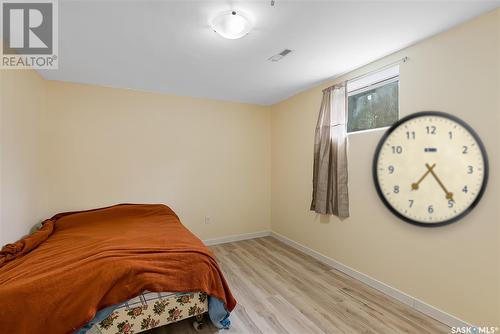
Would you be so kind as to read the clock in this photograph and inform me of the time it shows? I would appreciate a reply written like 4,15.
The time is 7,24
